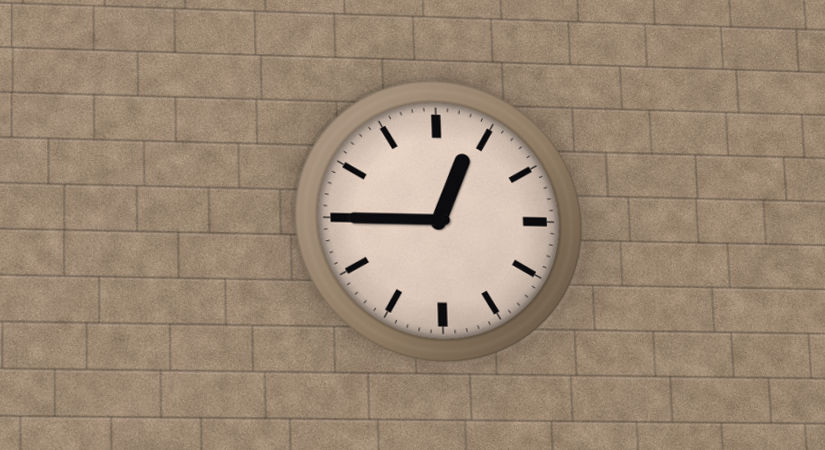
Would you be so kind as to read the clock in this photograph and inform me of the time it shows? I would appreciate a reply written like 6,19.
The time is 12,45
